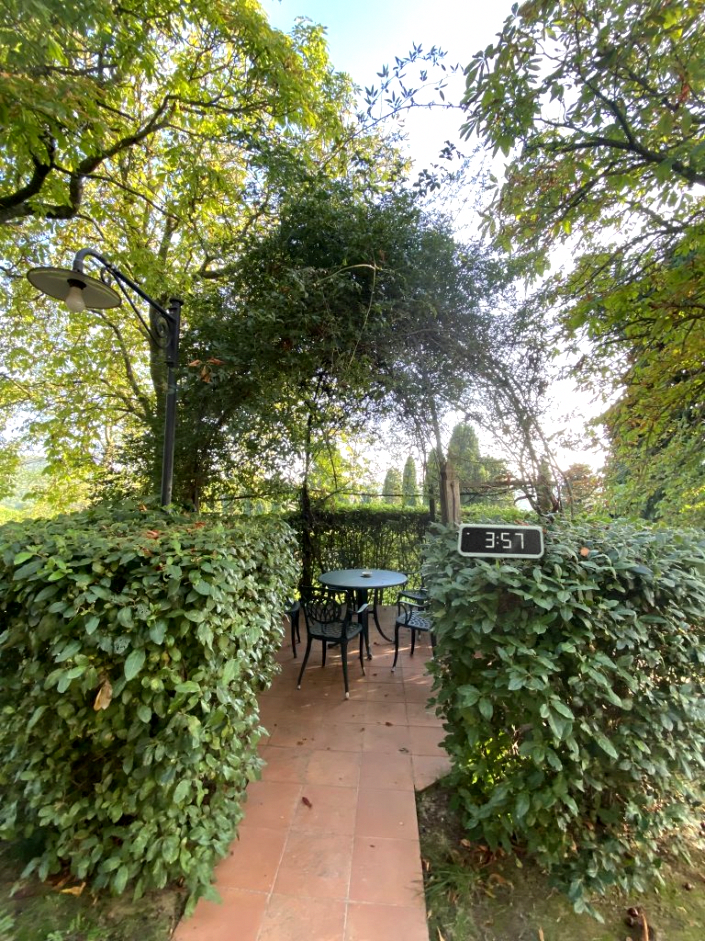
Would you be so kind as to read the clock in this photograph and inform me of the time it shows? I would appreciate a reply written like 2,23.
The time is 3,57
